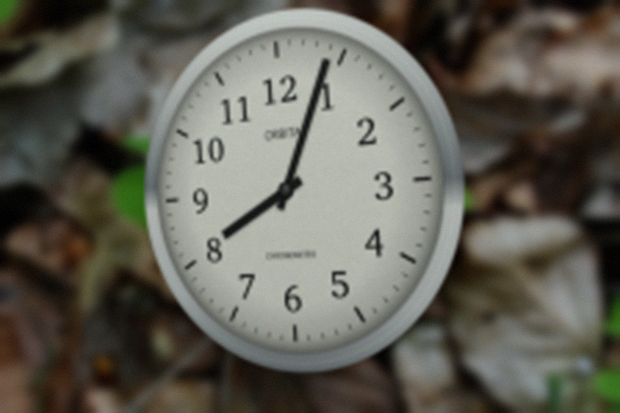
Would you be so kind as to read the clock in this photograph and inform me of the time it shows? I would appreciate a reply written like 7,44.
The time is 8,04
